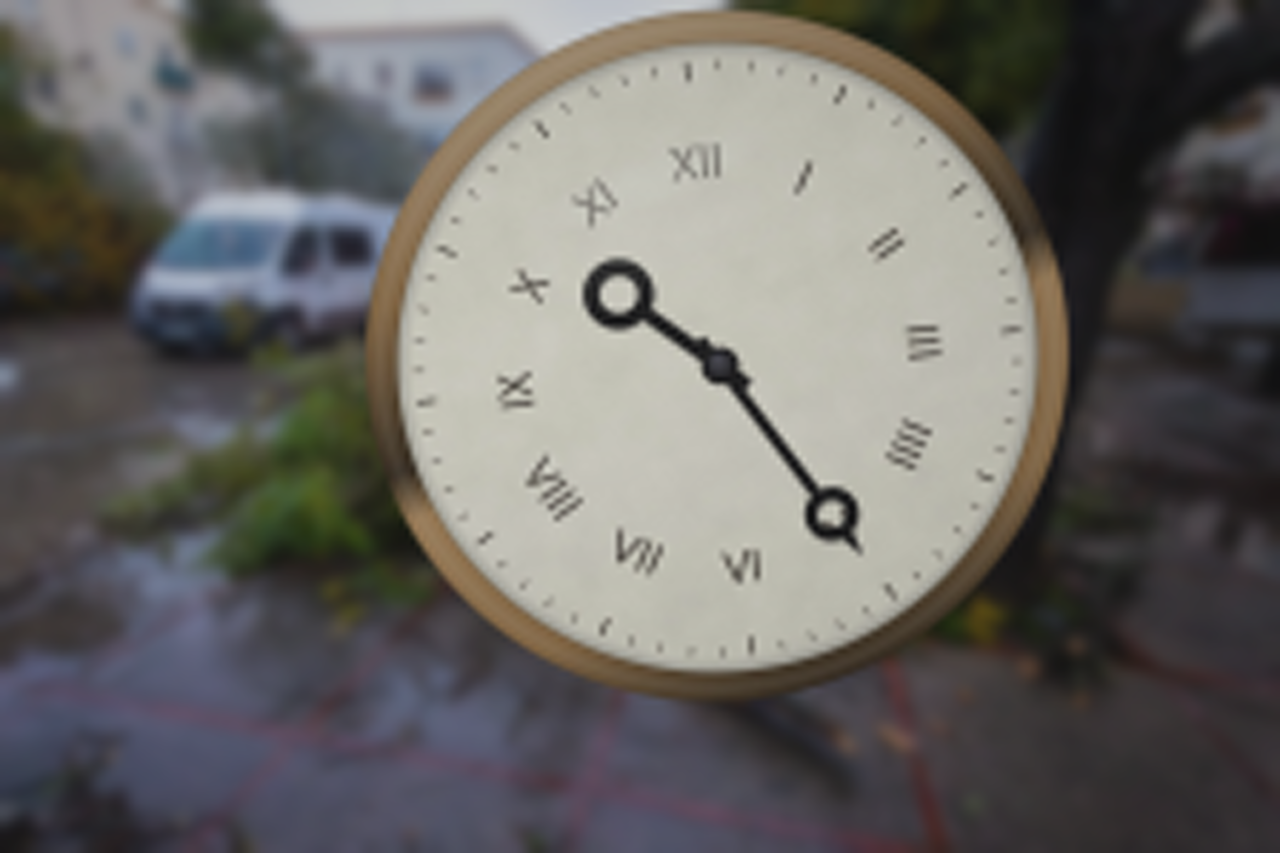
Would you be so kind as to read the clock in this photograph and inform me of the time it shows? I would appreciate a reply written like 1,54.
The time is 10,25
